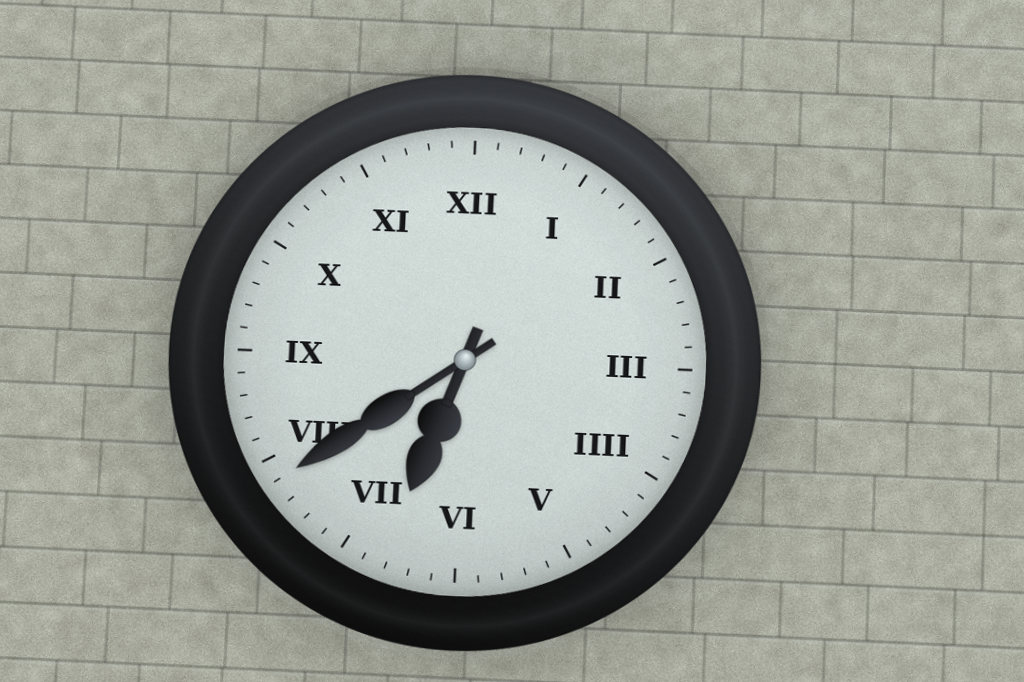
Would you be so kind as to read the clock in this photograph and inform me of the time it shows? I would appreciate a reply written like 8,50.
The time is 6,39
